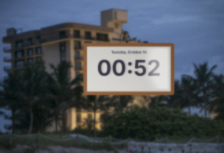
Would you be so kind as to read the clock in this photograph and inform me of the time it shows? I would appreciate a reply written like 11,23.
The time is 0,52
